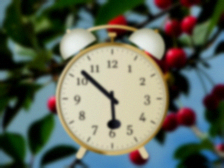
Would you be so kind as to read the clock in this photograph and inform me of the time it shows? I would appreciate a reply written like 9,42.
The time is 5,52
